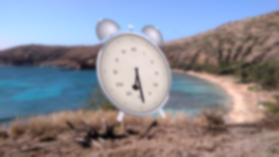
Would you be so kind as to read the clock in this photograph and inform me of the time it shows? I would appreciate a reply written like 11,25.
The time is 6,29
